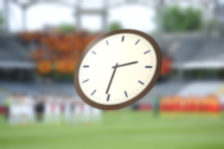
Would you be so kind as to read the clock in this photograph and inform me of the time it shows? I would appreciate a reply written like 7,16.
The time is 2,31
